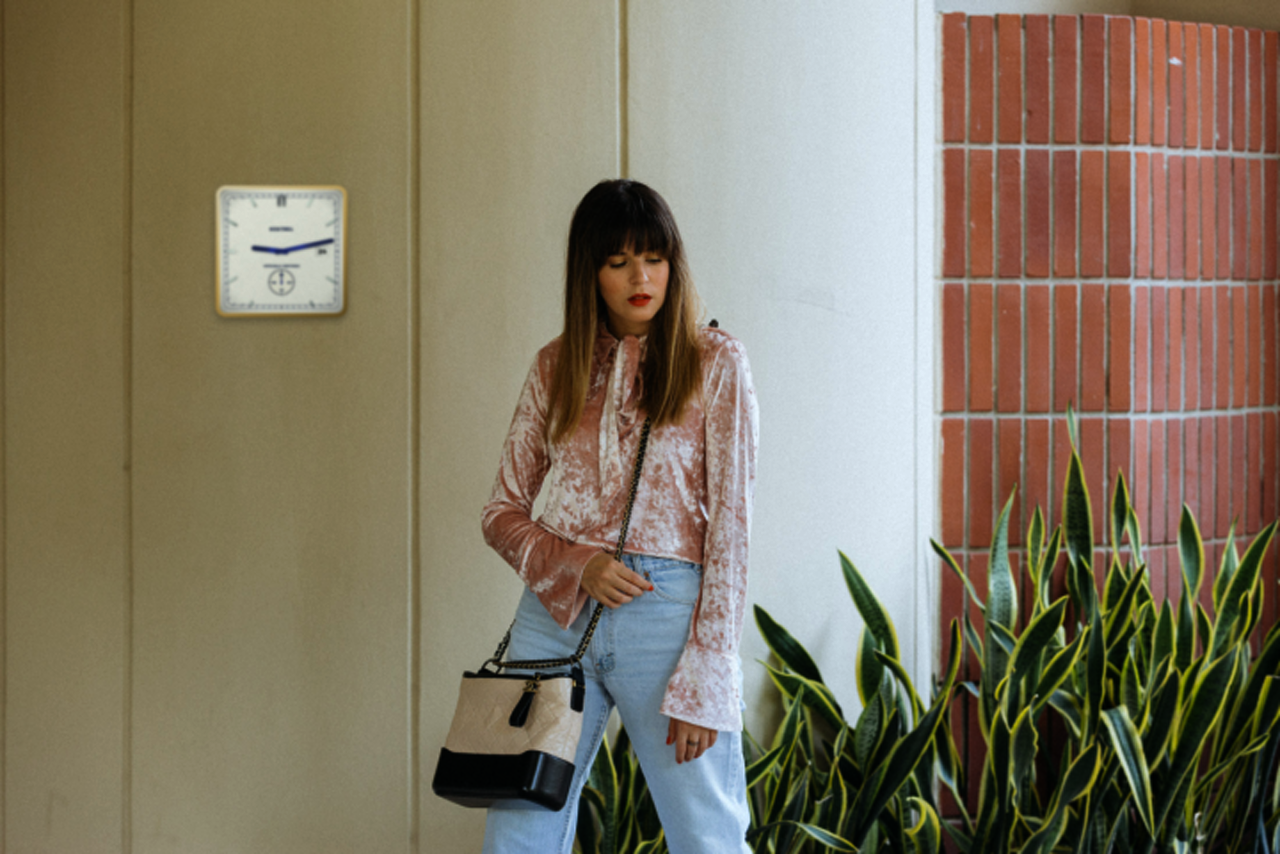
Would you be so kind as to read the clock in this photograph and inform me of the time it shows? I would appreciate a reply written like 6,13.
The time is 9,13
